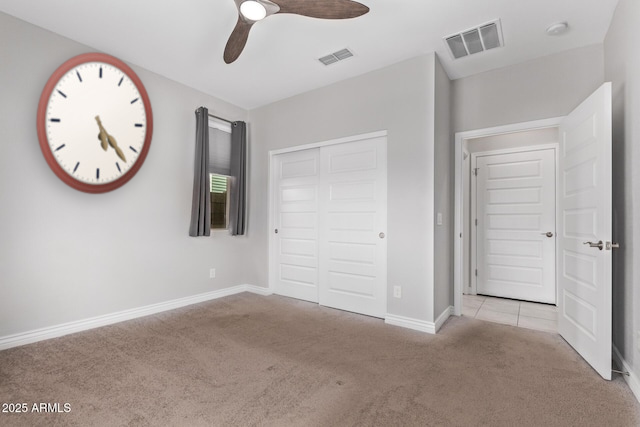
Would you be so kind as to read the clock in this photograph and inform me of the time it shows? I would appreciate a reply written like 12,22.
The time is 5,23
